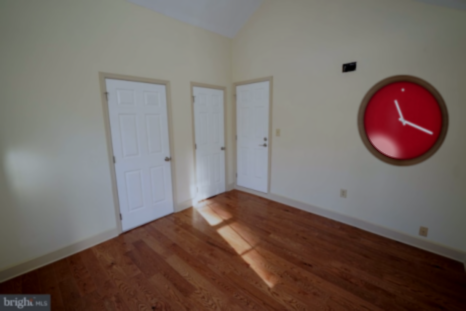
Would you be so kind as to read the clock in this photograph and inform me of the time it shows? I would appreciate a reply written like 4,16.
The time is 11,19
